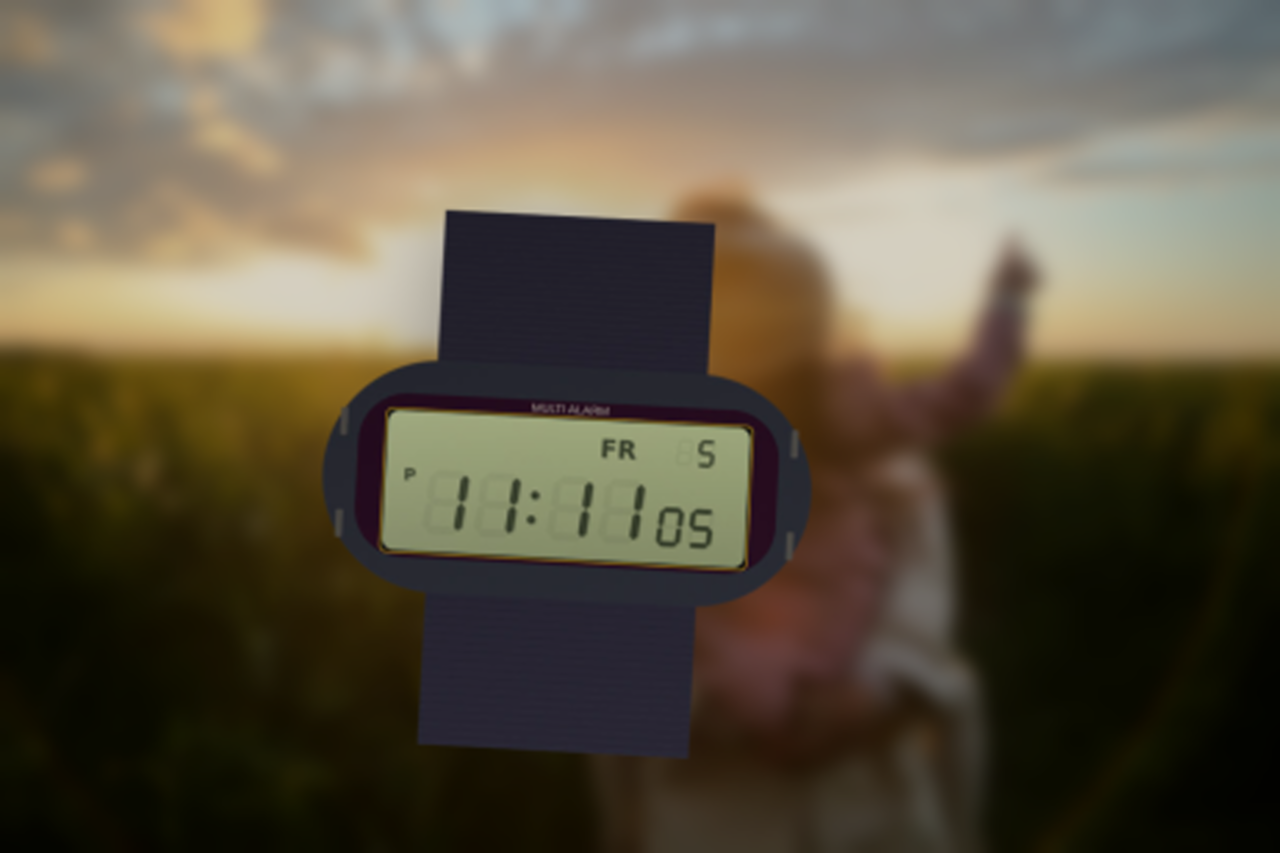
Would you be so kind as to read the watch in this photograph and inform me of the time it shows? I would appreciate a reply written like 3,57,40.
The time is 11,11,05
